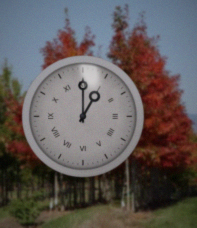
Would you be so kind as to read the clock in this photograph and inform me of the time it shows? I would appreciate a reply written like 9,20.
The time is 1,00
